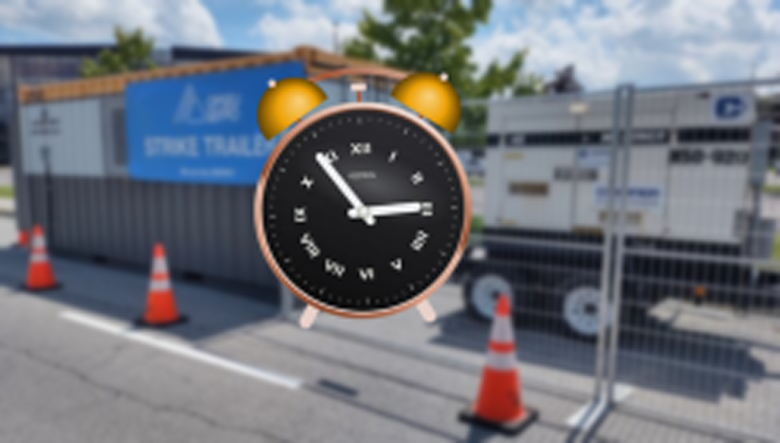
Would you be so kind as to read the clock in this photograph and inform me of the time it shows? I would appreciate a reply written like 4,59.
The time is 2,54
